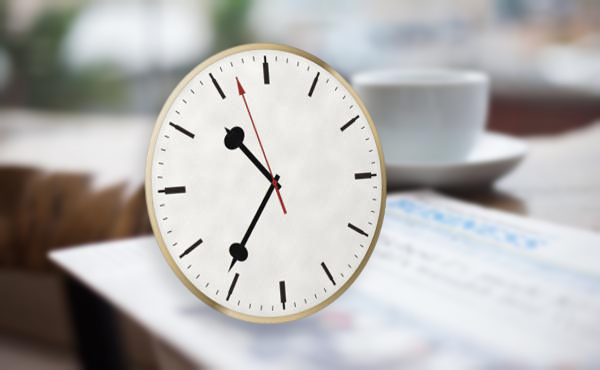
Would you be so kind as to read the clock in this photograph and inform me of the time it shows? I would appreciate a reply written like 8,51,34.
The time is 10,35,57
